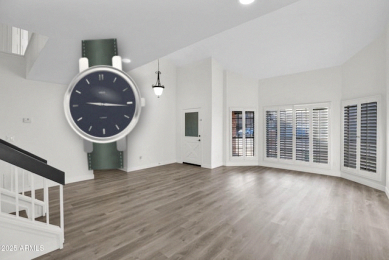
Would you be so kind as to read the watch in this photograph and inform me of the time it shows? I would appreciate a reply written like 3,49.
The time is 9,16
